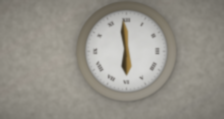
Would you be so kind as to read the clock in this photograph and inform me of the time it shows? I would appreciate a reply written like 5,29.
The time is 5,59
